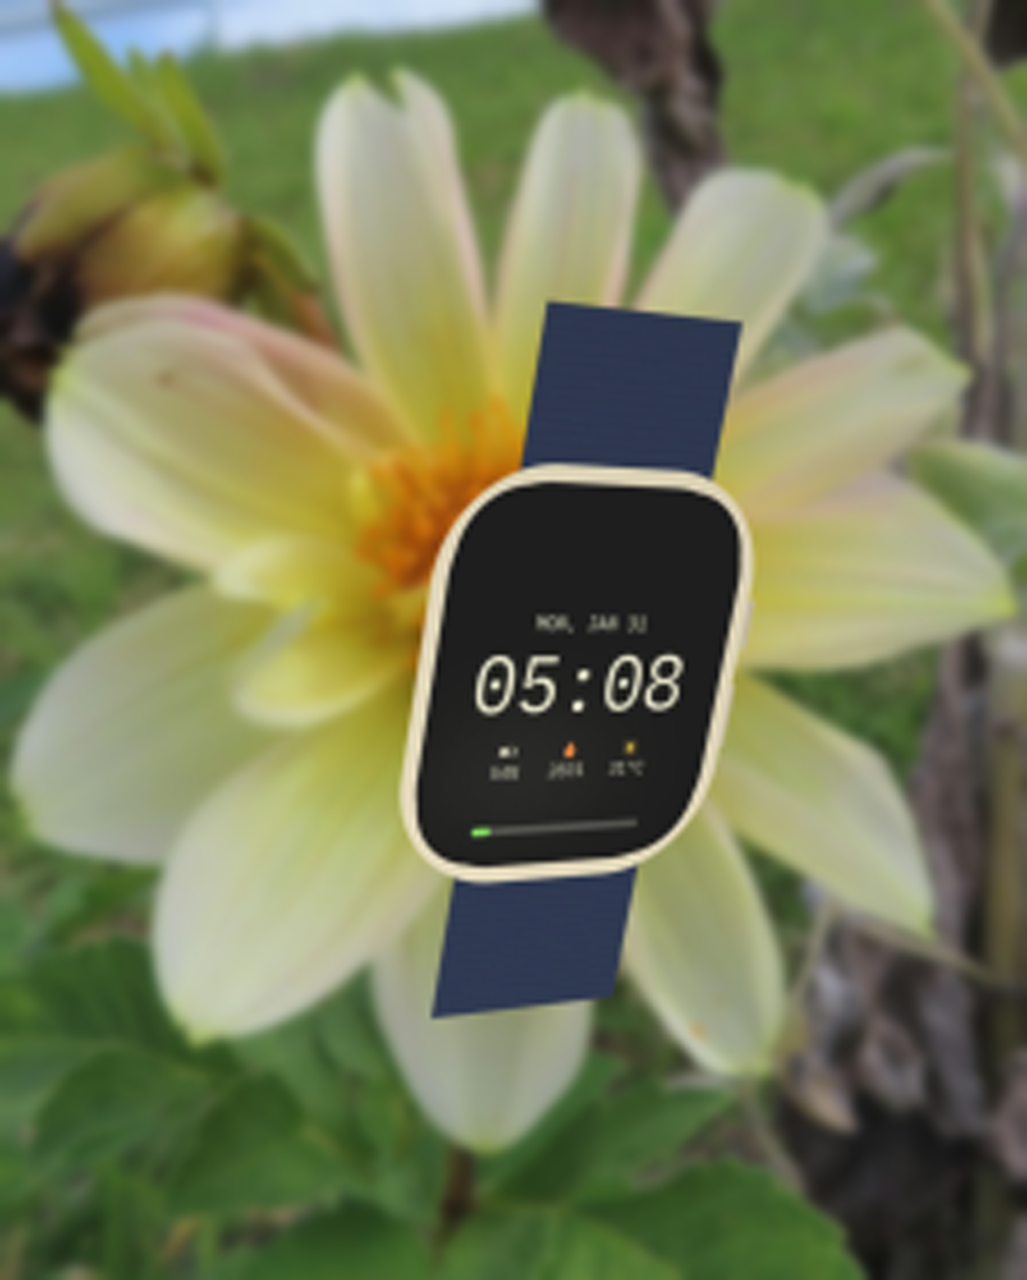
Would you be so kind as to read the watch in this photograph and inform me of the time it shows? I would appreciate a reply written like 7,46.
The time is 5,08
